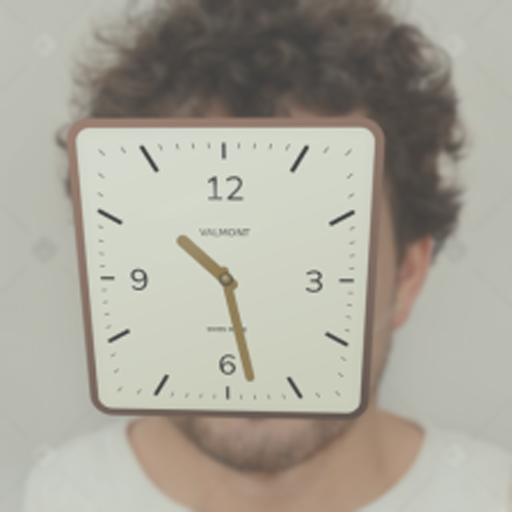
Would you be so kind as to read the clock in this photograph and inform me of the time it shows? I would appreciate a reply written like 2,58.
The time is 10,28
